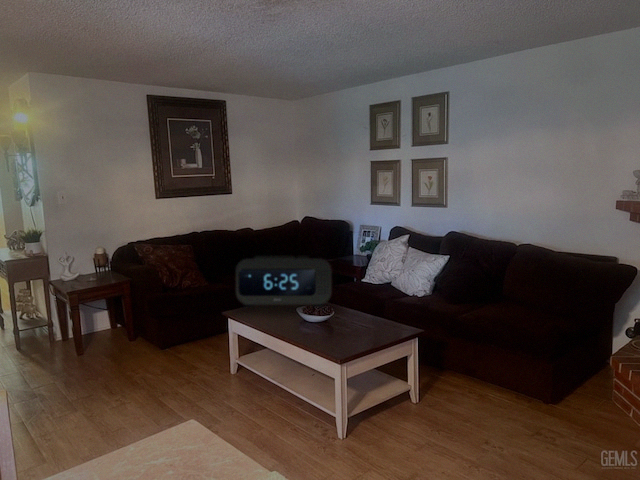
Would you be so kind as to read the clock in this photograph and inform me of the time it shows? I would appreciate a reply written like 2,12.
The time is 6,25
